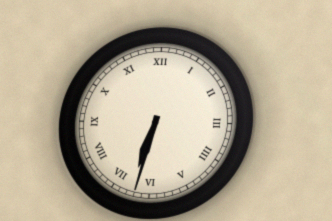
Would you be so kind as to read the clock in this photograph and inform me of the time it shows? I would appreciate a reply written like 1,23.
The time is 6,32
